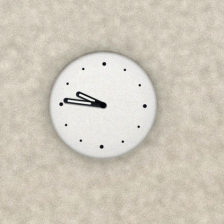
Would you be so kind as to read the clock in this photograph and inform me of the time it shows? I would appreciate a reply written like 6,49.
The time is 9,46
